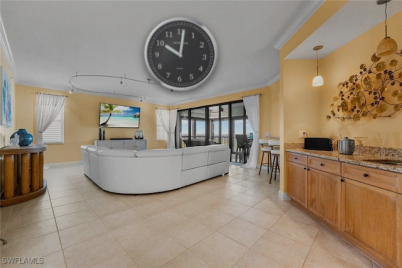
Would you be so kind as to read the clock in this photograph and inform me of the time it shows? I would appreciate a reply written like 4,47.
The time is 10,01
